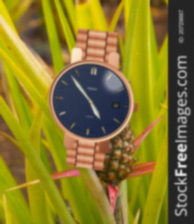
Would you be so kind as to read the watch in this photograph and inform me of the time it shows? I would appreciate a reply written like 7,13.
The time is 4,53
